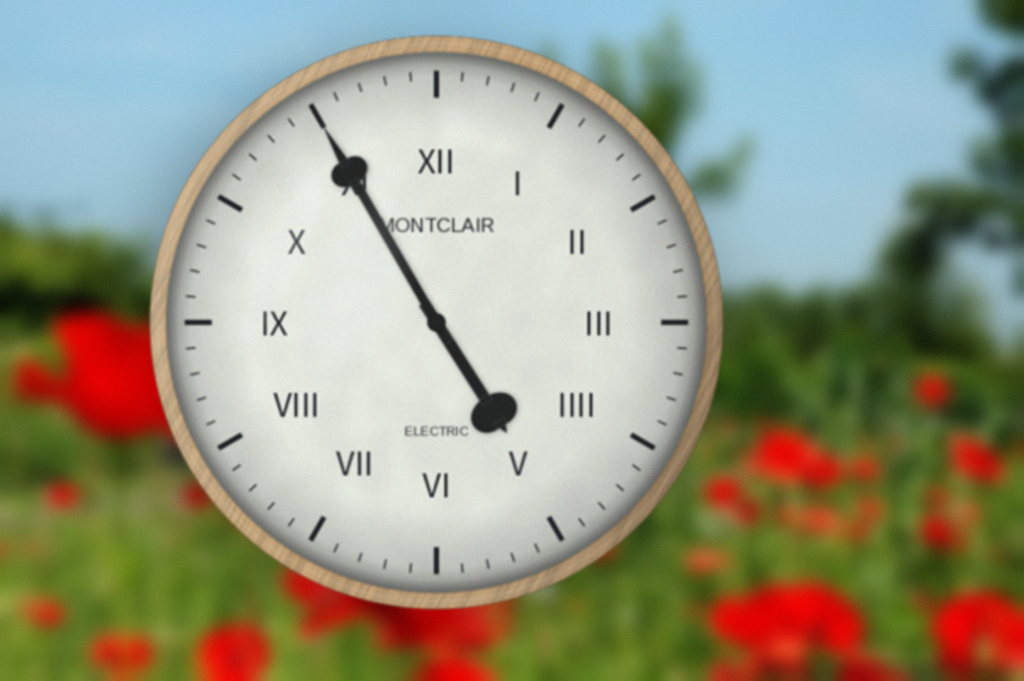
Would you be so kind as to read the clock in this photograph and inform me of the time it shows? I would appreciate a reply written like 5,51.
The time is 4,55
